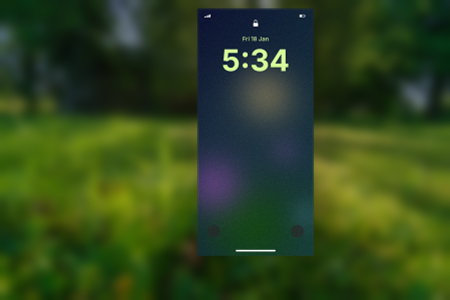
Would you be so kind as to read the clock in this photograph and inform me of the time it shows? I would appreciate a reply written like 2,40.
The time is 5,34
